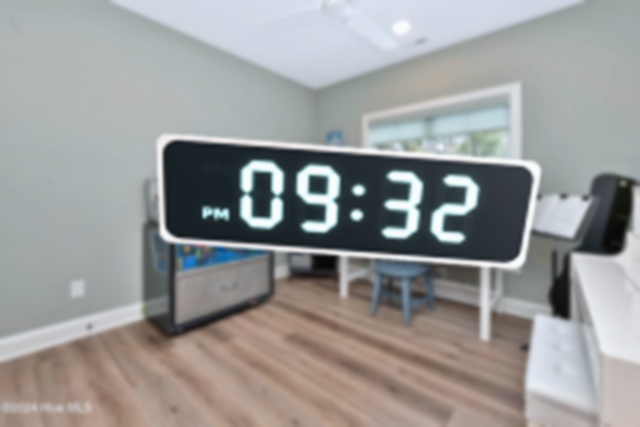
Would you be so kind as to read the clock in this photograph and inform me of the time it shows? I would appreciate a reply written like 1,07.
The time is 9,32
